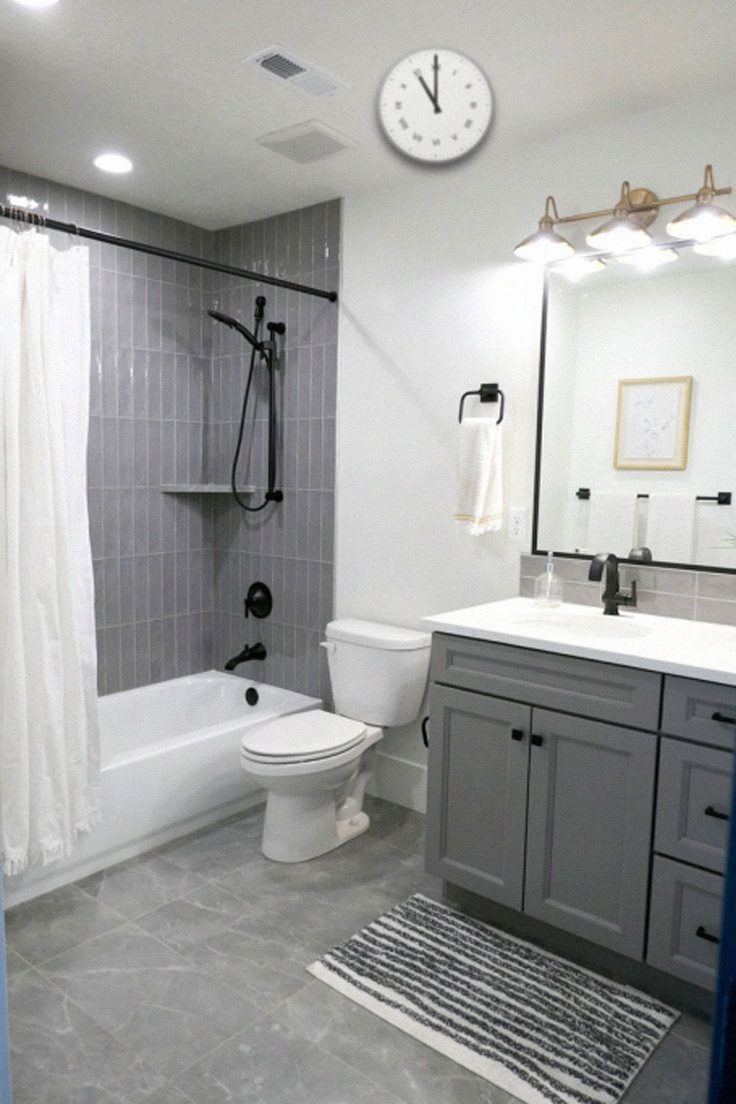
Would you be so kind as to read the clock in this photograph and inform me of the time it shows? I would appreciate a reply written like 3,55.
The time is 11,00
